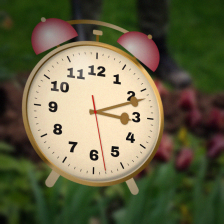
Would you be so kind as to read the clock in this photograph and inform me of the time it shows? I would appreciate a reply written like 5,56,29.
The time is 3,11,28
